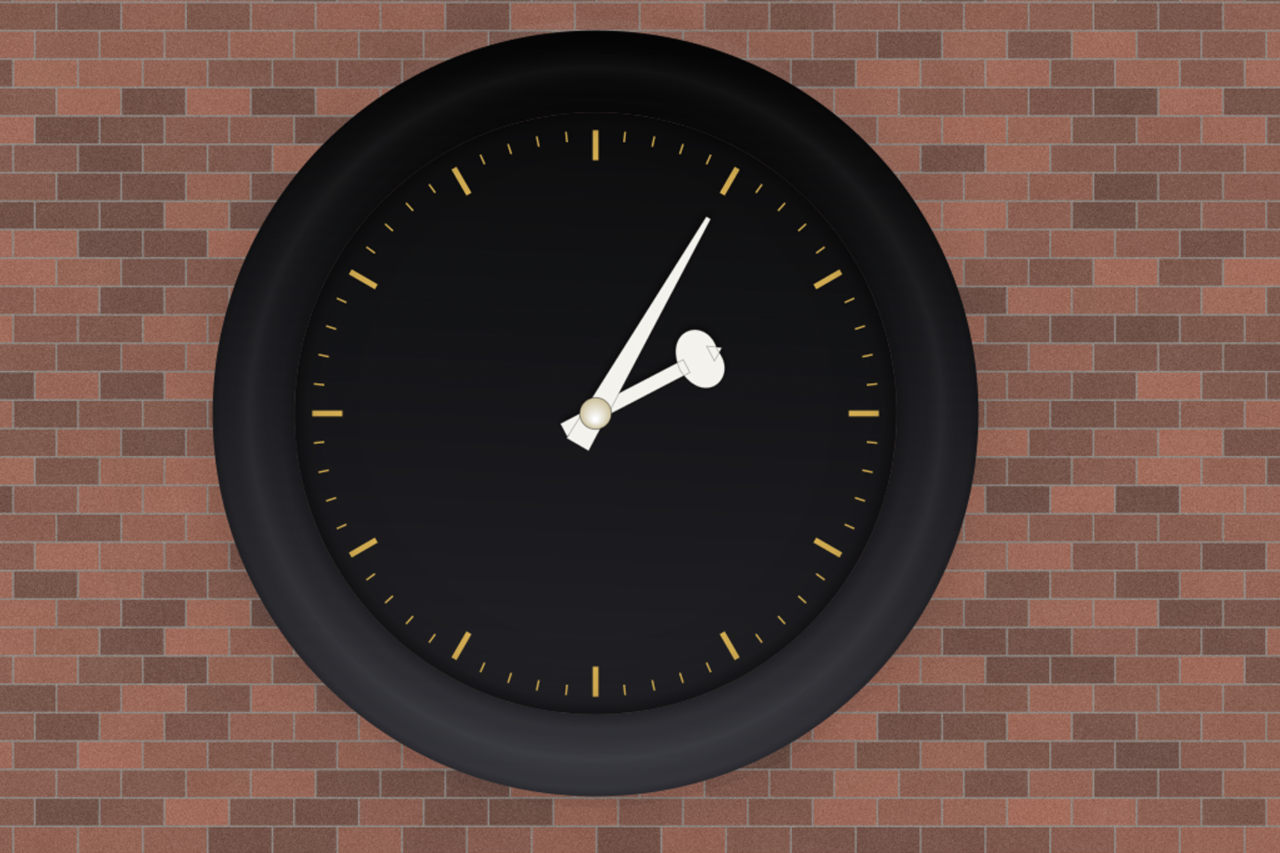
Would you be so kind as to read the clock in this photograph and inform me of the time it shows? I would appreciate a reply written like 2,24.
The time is 2,05
